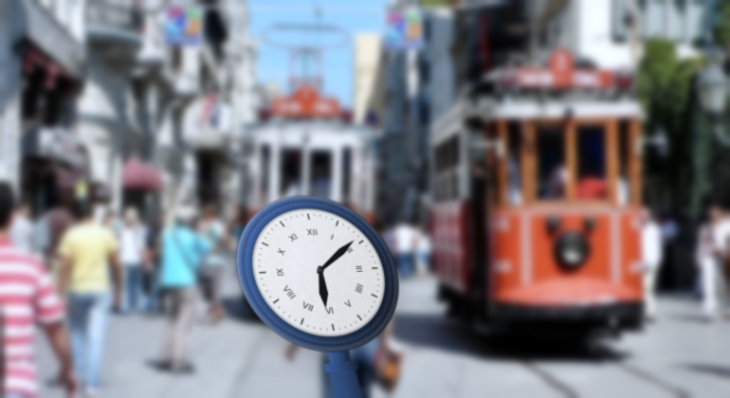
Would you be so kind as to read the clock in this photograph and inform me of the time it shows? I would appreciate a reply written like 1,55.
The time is 6,09
